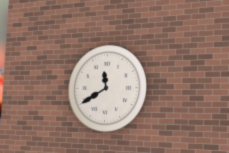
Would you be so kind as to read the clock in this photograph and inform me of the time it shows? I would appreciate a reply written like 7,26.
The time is 11,40
